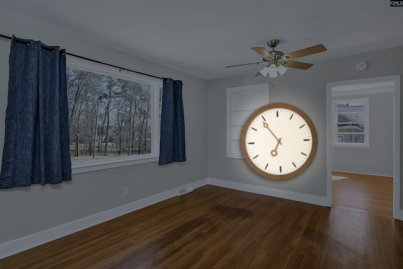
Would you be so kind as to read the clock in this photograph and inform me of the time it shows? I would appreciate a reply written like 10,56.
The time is 6,54
